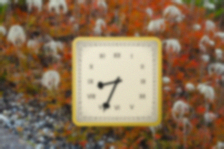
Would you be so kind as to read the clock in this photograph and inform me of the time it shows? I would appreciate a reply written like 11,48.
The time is 8,34
